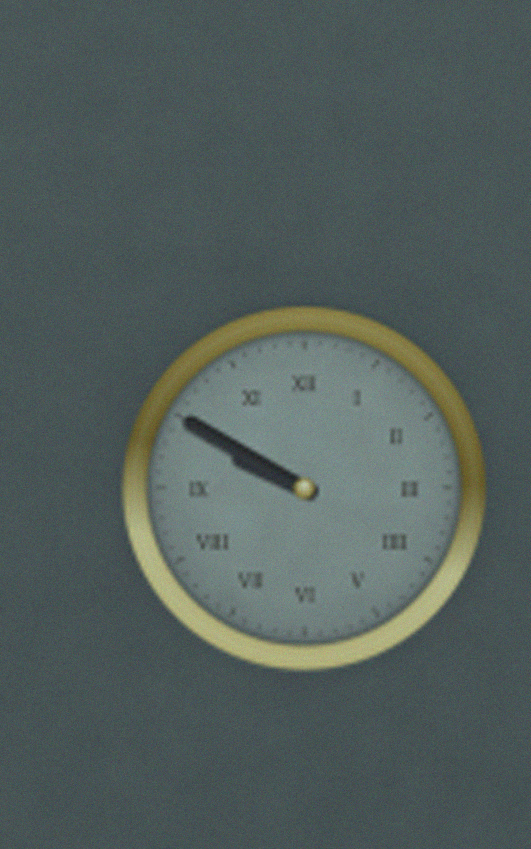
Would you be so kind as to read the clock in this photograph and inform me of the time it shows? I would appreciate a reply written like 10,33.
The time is 9,50
